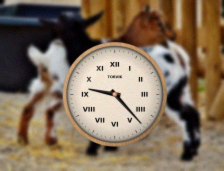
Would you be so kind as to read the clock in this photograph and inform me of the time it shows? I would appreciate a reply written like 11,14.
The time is 9,23
